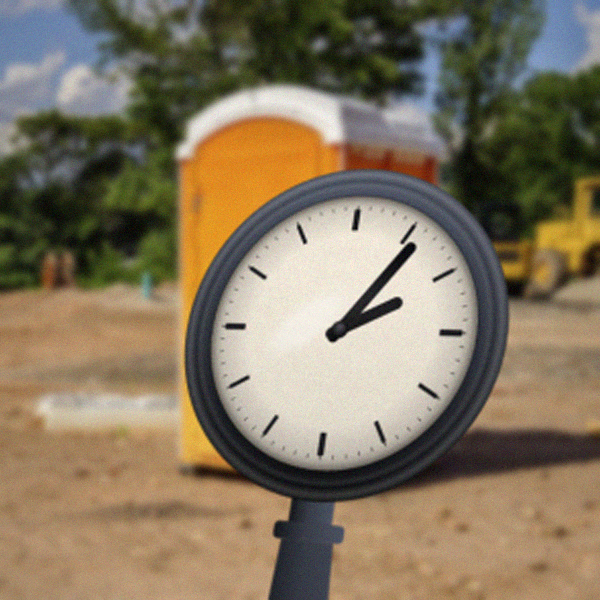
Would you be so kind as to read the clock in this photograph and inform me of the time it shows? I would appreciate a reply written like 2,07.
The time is 2,06
